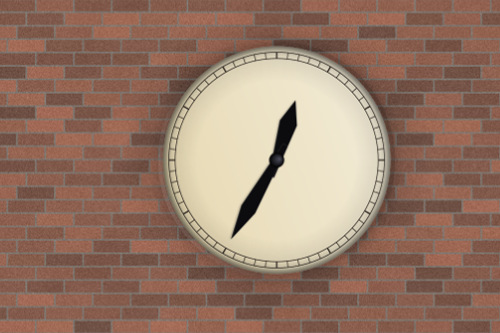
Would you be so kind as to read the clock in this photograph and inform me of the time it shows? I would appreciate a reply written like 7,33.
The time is 12,35
